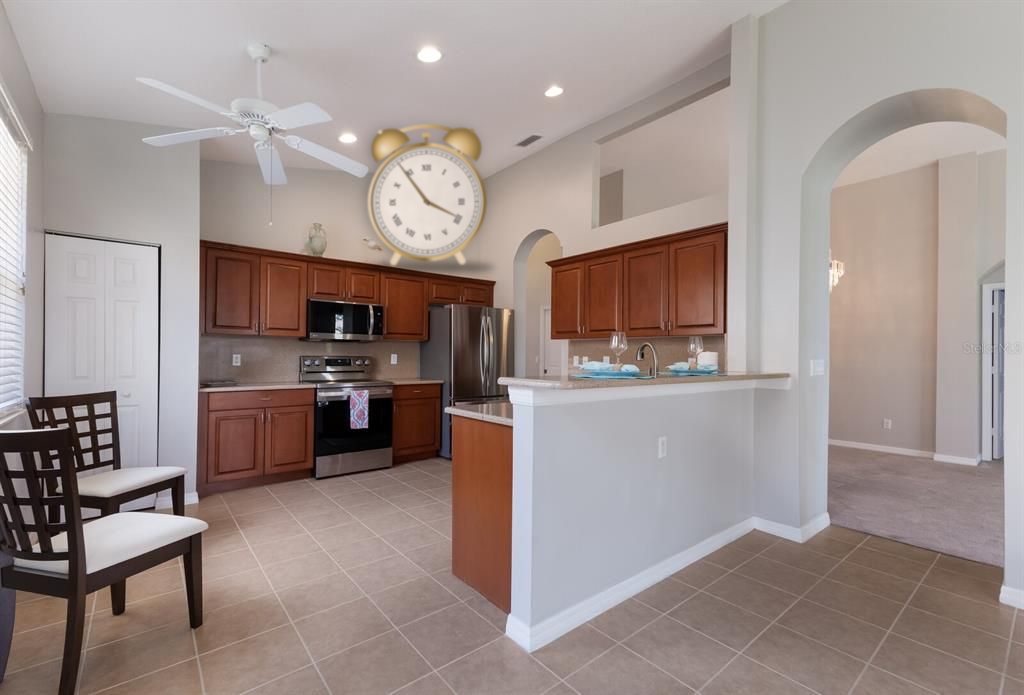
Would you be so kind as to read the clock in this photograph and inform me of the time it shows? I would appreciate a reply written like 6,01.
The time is 3,54
